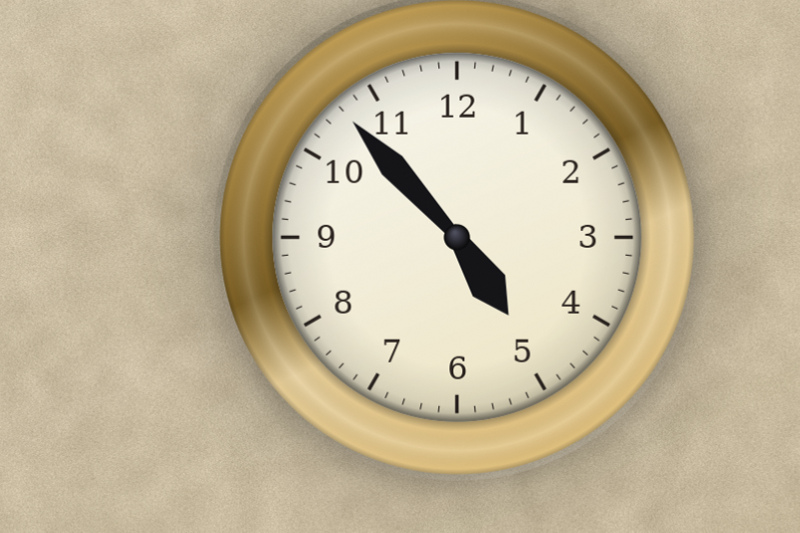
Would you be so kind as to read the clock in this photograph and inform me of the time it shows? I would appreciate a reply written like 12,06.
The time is 4,53
